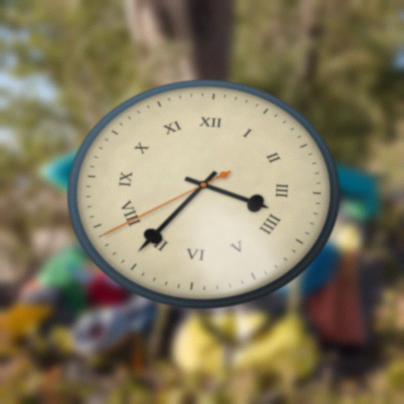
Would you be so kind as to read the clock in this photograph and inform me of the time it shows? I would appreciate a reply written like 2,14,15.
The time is 3,35,39
